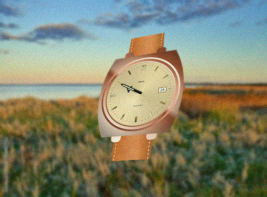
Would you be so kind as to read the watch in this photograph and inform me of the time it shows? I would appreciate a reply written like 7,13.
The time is 9,50
